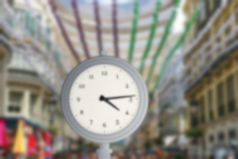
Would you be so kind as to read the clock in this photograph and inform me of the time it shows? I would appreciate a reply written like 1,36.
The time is 4,14
